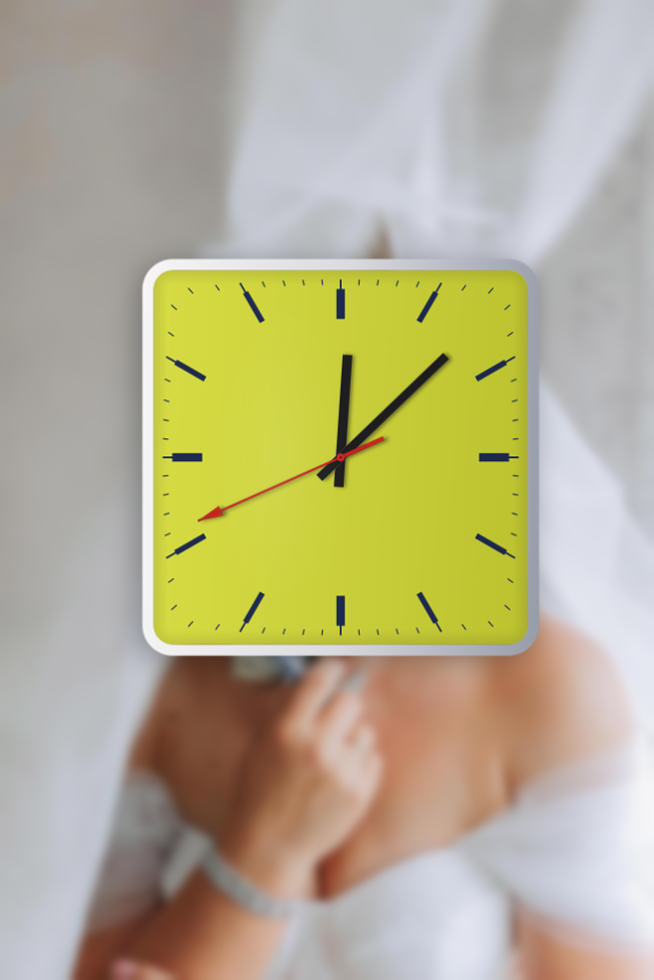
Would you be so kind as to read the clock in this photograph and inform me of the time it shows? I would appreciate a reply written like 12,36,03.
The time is 12,07,41
